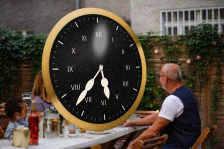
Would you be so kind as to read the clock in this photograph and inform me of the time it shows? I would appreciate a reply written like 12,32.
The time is 5,37
